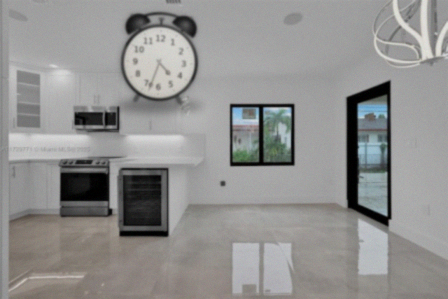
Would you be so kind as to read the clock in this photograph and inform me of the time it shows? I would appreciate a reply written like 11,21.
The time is 4,33
